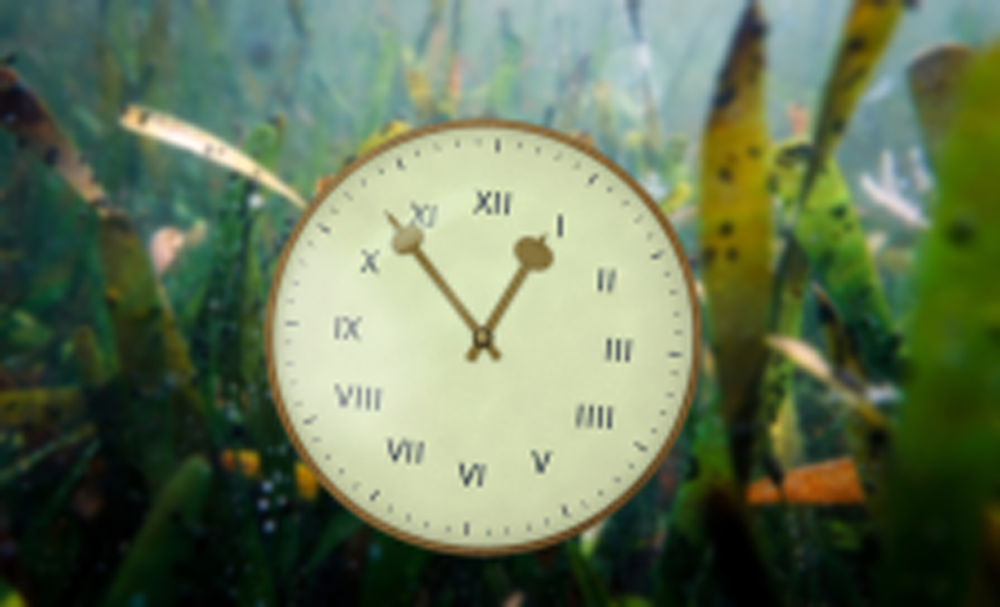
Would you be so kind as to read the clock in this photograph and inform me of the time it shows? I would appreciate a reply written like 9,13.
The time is 12,53
